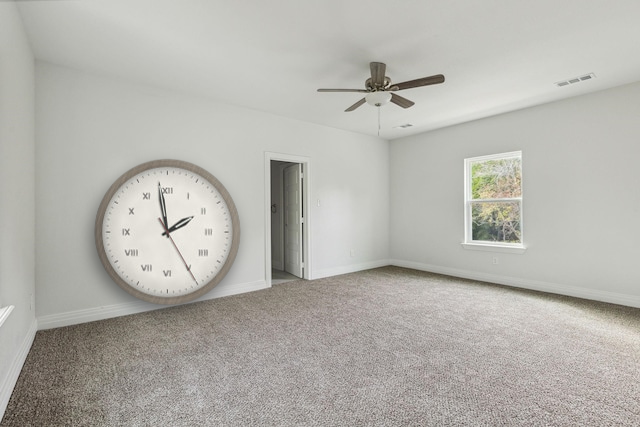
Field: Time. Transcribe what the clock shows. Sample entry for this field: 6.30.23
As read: 1.58.25
